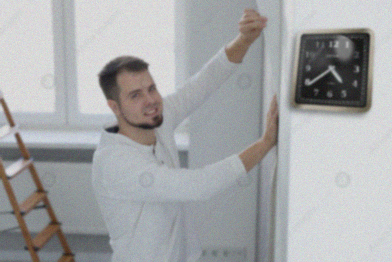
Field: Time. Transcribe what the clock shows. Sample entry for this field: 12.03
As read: 4.39
